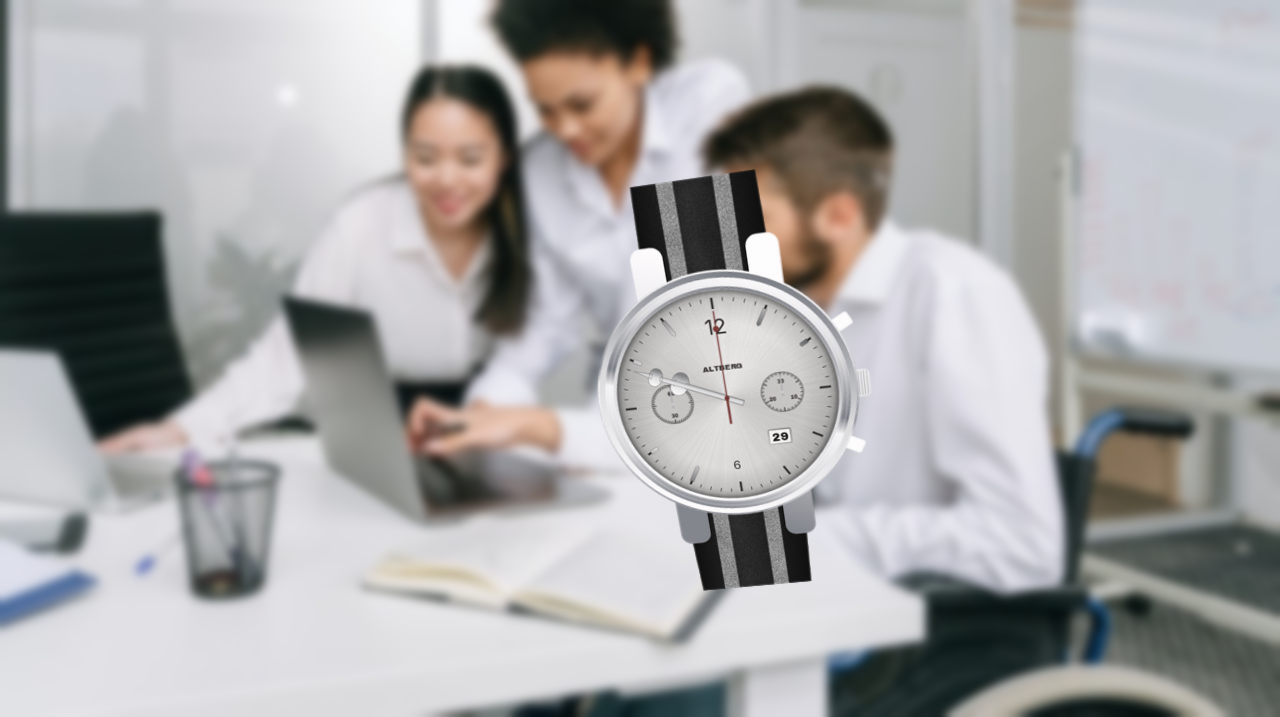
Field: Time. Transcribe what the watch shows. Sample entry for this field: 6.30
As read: 9.49
